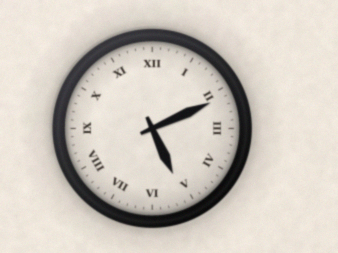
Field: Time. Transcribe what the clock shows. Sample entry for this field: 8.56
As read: 5.11
